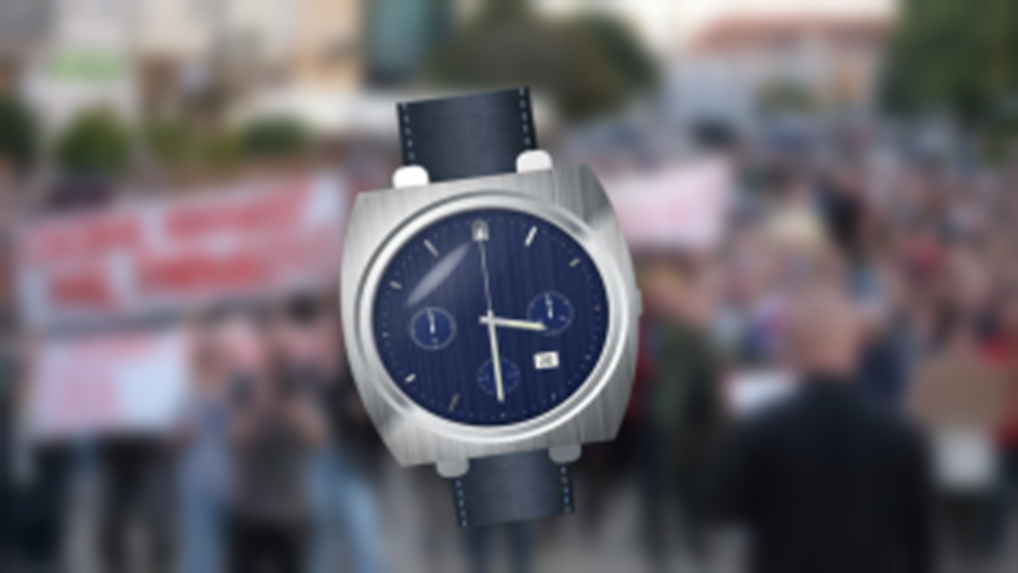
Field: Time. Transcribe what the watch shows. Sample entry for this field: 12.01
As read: 3.30
